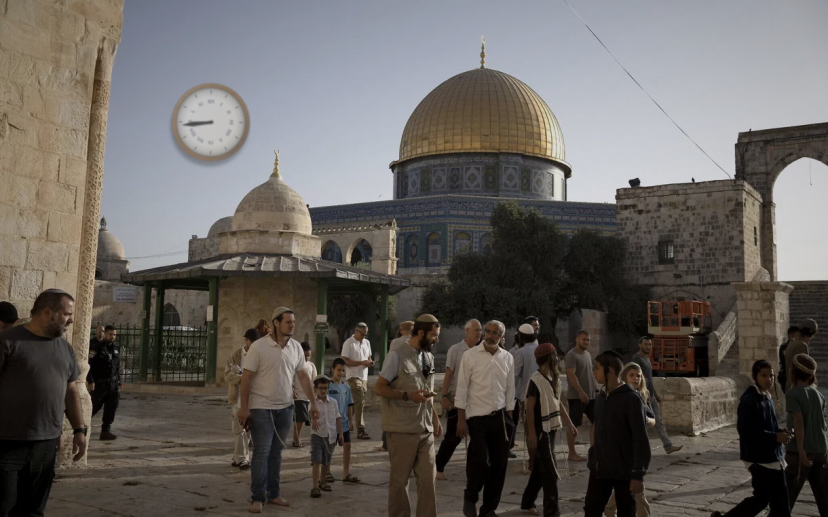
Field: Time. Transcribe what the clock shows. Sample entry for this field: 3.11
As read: 8.44
